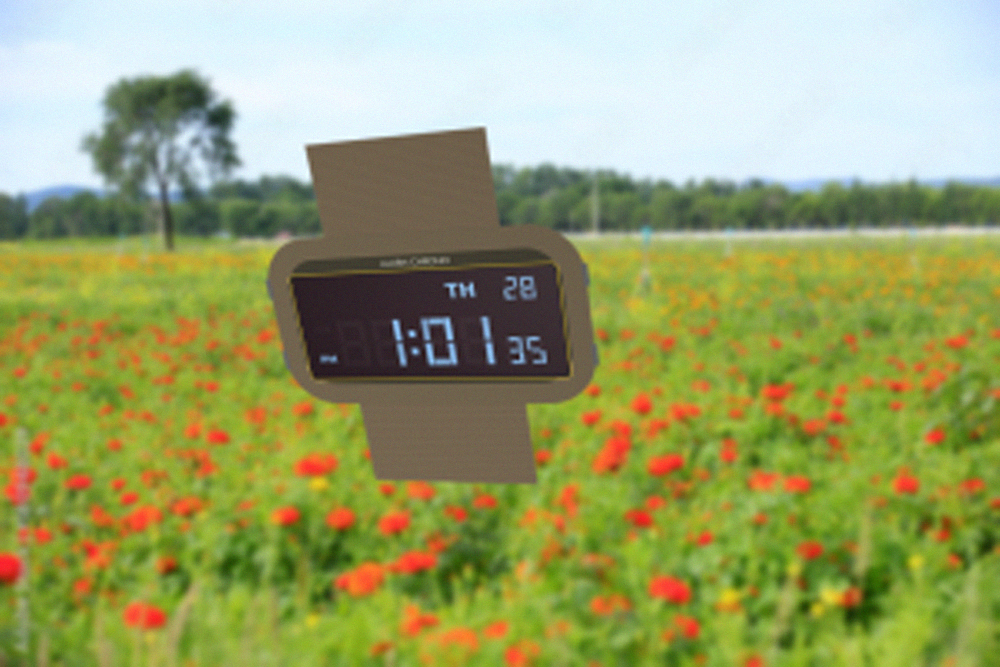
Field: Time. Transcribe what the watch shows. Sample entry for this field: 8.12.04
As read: 1.01.35
